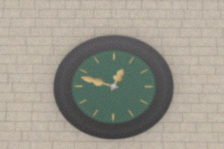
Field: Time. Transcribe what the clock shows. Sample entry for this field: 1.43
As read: 12.48
